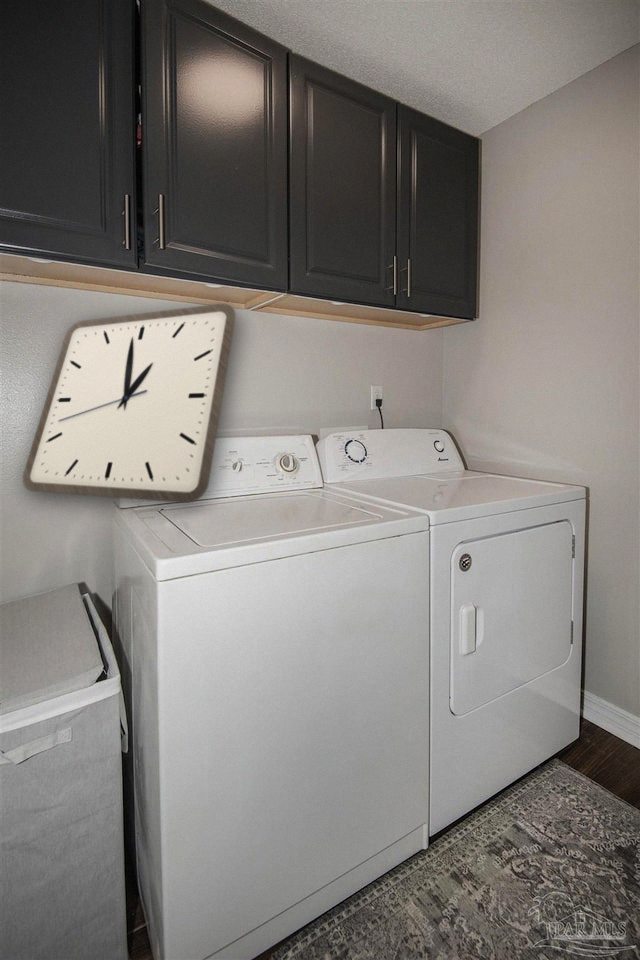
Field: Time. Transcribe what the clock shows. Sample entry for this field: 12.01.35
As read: 12.58.42
